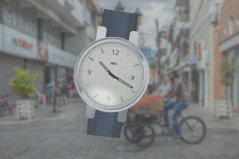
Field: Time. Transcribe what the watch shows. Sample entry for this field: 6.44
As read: 10.19
